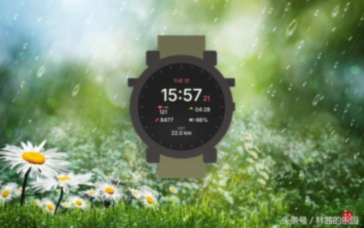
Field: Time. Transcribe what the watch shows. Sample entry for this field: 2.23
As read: 15.57
